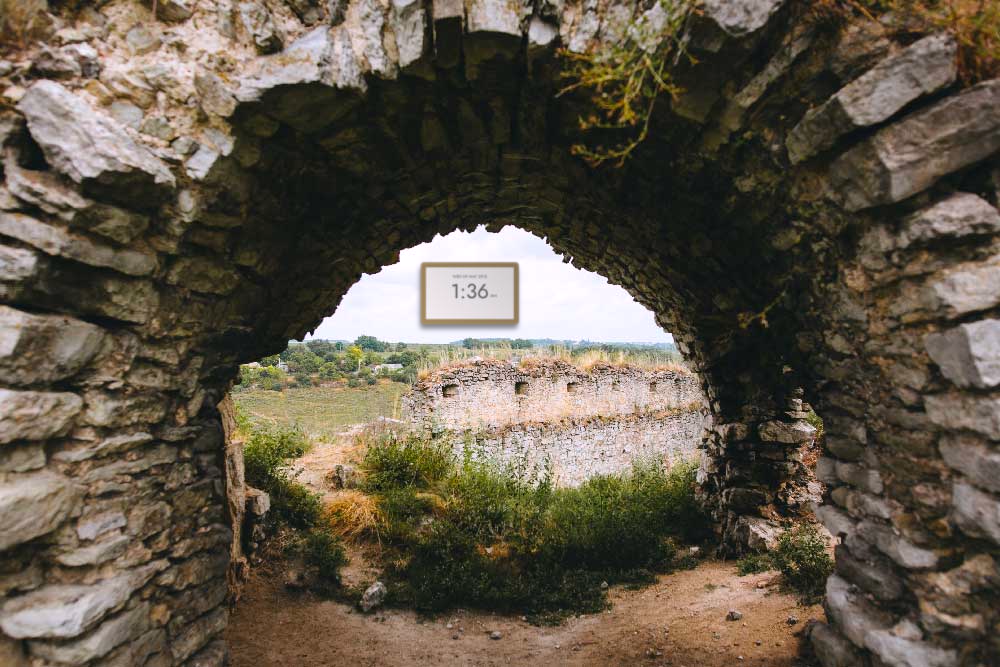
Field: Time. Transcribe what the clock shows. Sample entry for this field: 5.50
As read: 1.36
